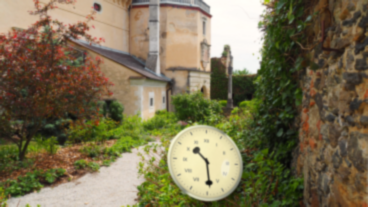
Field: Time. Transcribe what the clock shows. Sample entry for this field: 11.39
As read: 10.29
